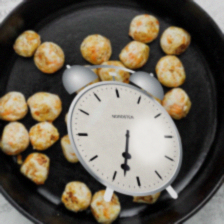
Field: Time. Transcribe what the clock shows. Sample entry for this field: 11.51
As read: 6.33
